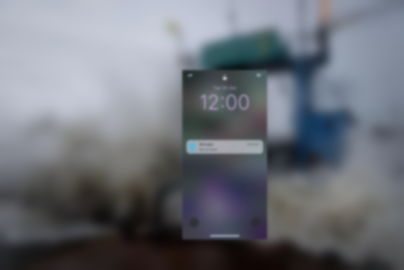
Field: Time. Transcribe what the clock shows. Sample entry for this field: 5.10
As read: 12.00
